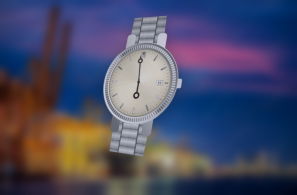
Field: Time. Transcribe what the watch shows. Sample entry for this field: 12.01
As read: 5.59
